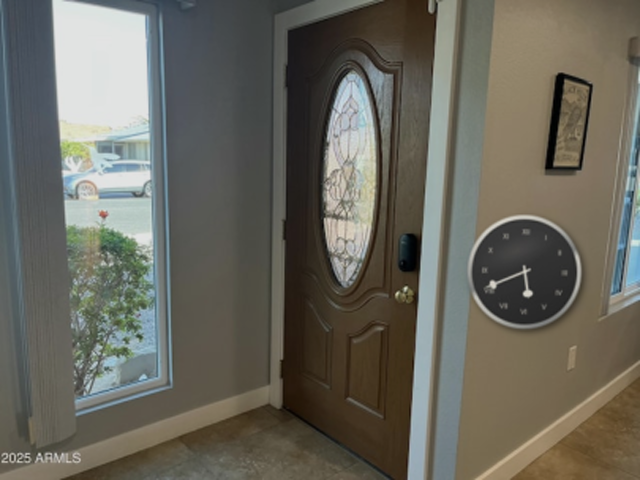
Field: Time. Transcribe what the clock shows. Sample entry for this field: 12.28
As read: 5.41
